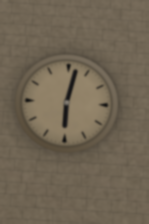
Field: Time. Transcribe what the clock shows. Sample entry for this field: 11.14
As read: 6.02
